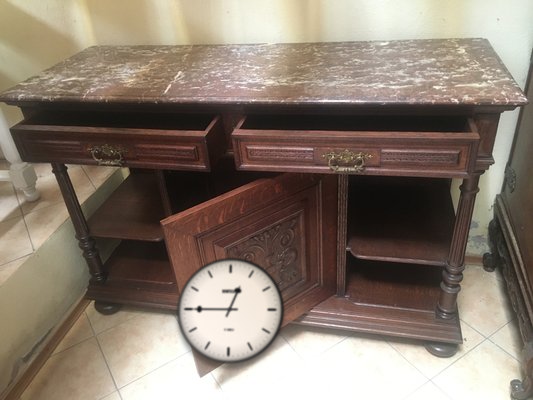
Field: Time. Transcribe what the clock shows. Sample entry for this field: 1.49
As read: 12.45
